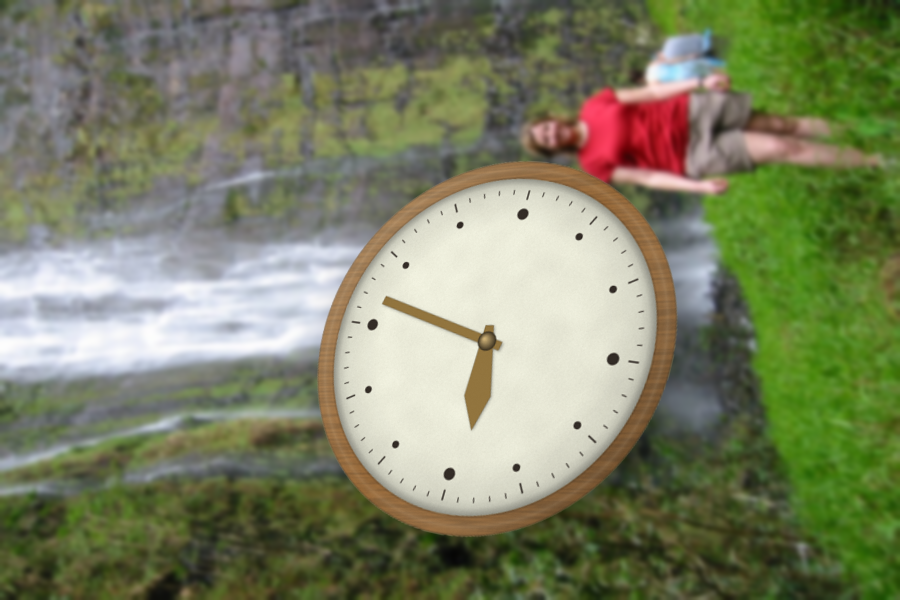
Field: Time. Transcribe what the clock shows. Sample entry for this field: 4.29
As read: 5.47
